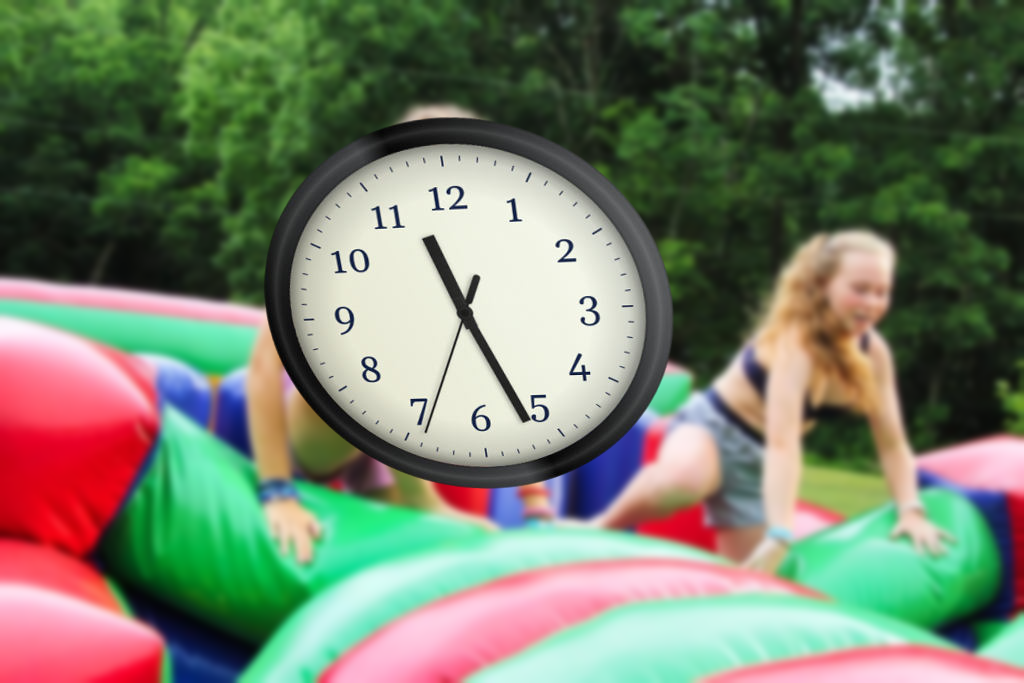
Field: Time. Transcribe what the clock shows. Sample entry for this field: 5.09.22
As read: 11.26.34
